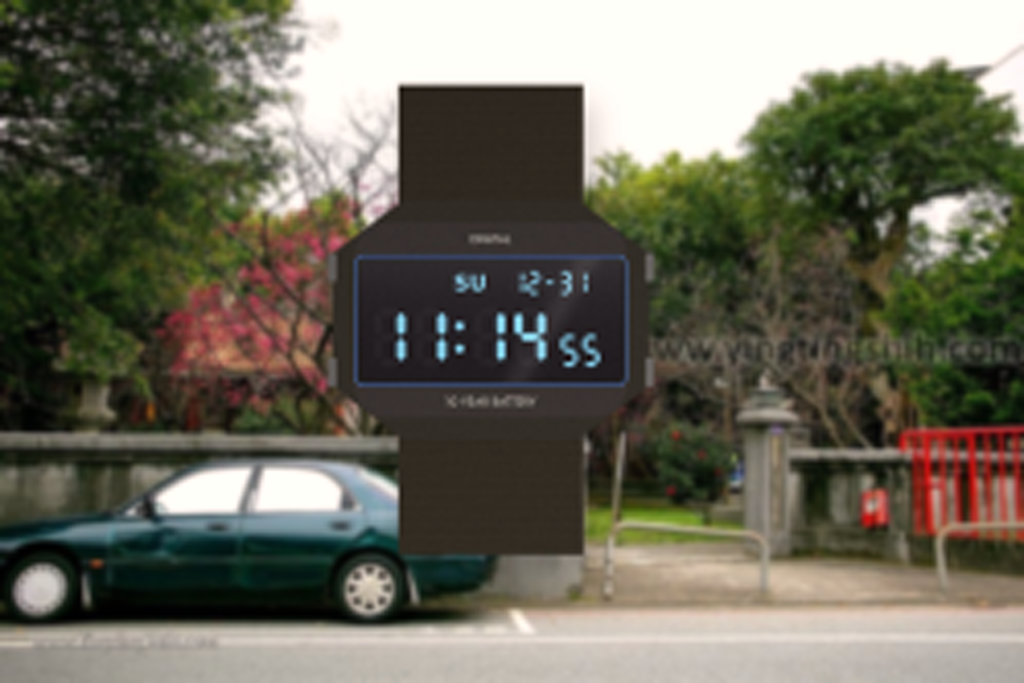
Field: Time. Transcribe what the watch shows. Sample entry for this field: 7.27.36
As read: 11.14.55
